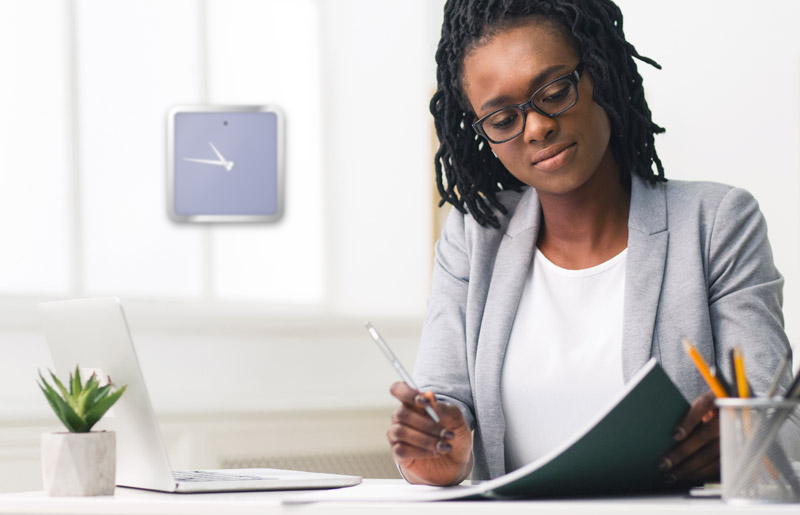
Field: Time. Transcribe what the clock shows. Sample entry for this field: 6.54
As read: 10.46
